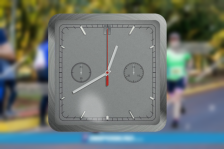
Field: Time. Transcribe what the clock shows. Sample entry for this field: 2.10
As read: 12.40
